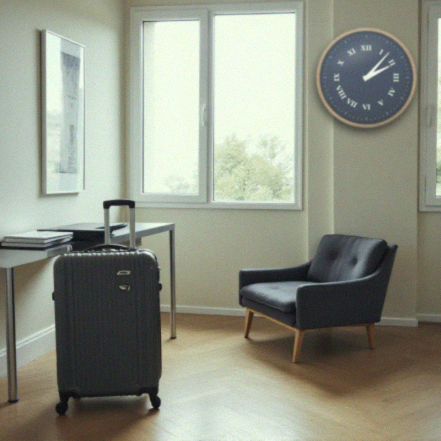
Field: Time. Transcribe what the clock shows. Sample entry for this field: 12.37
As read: 2.07
